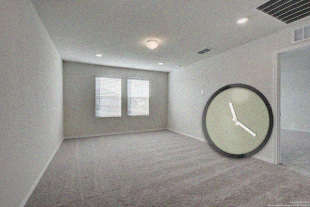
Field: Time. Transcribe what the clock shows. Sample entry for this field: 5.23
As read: 11.21
